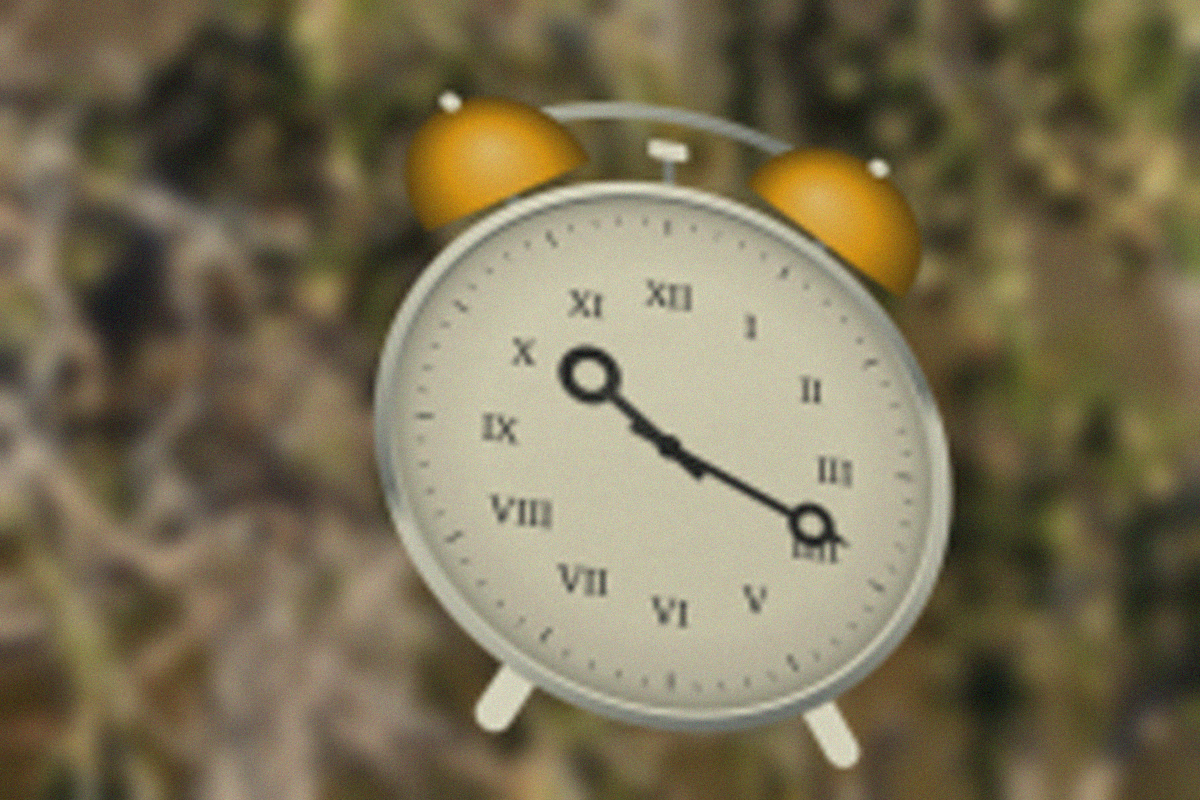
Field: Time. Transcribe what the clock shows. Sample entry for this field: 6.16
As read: 10.19
